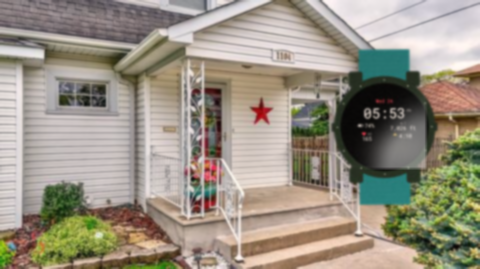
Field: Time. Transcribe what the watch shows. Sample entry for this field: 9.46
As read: 5.53
